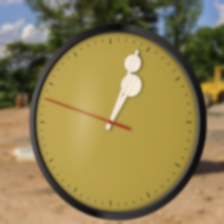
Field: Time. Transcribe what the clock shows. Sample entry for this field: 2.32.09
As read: 1.03.48
